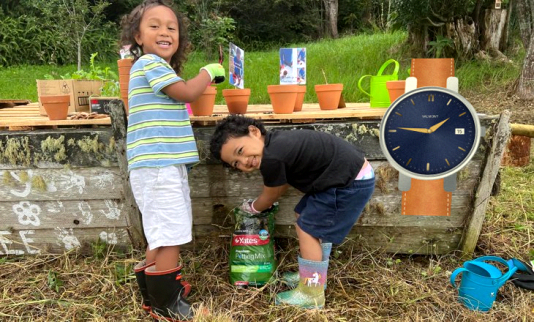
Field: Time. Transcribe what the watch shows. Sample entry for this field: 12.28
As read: 1.46
